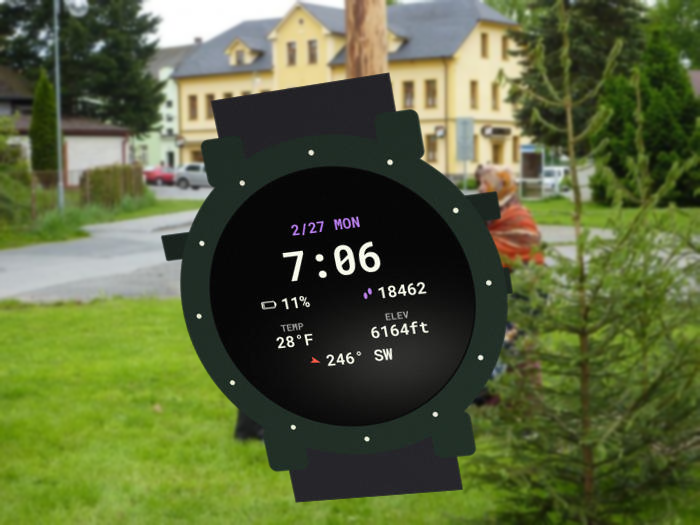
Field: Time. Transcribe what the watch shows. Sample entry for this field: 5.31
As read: 7.06
